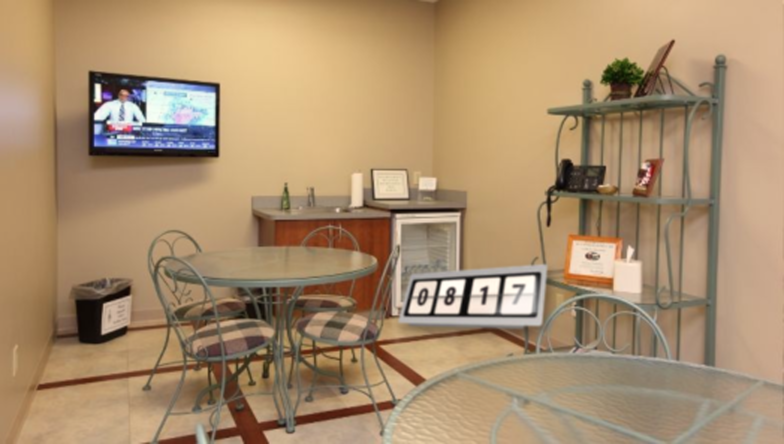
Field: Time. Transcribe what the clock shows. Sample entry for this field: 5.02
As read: 8.17
